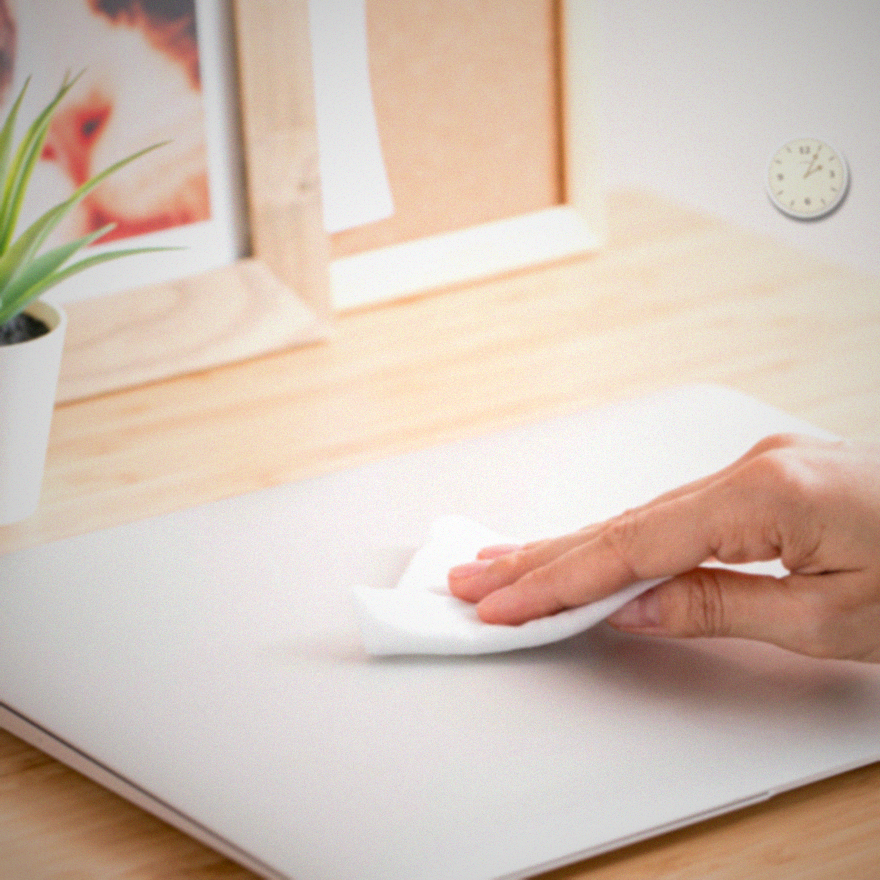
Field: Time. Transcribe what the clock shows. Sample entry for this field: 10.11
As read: 2.05
